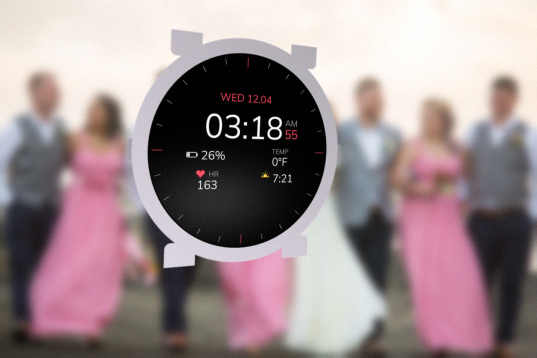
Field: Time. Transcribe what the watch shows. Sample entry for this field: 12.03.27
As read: 3.18.55
